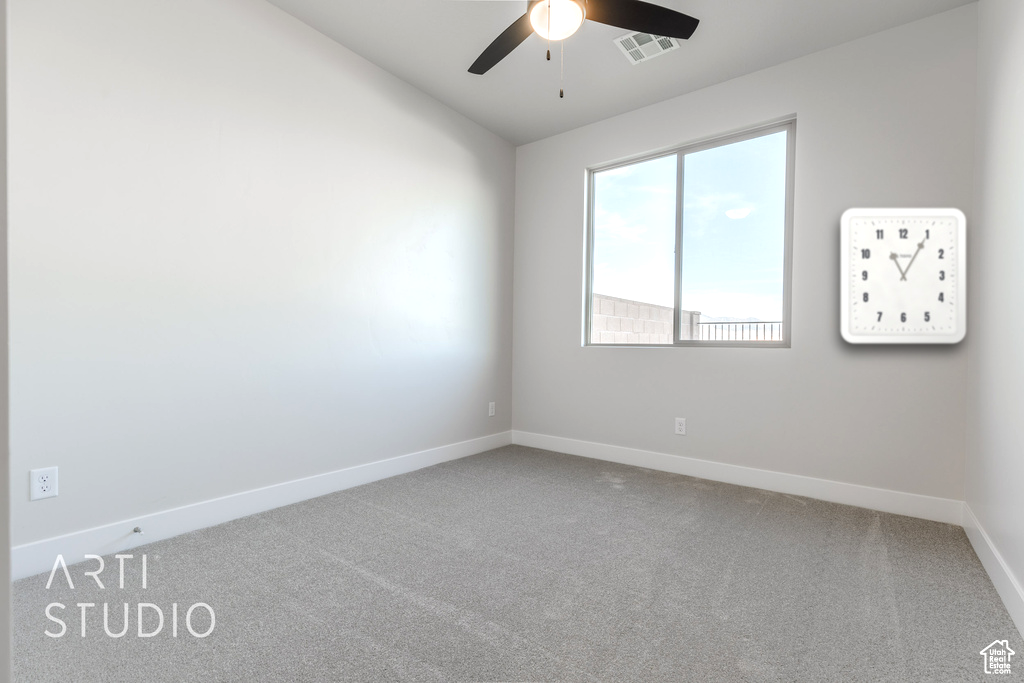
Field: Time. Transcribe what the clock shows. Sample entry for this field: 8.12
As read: 11.05
